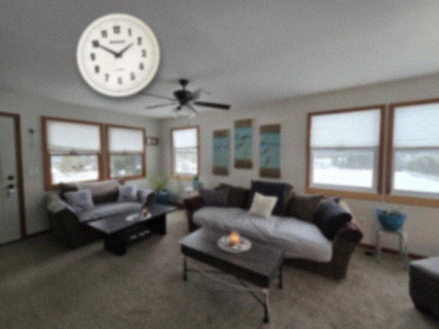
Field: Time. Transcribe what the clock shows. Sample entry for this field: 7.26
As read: 1.50
